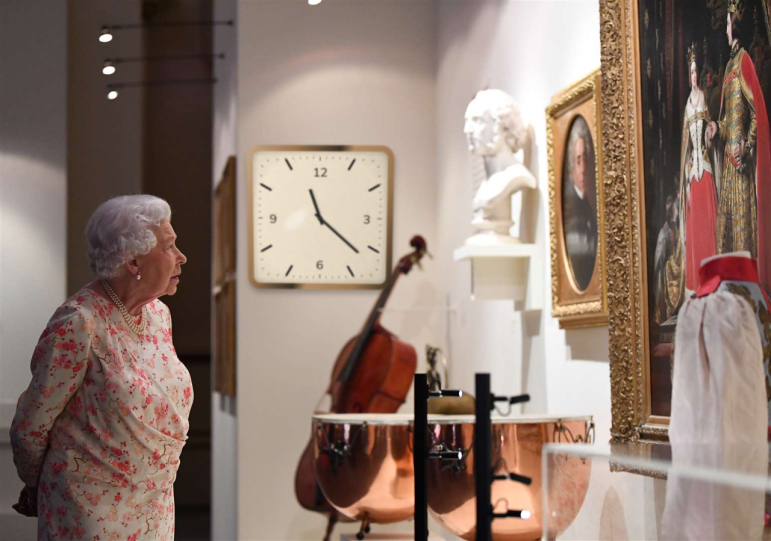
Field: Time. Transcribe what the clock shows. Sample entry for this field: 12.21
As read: 11.22
